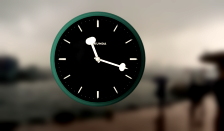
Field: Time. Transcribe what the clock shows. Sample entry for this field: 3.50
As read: 11.18
